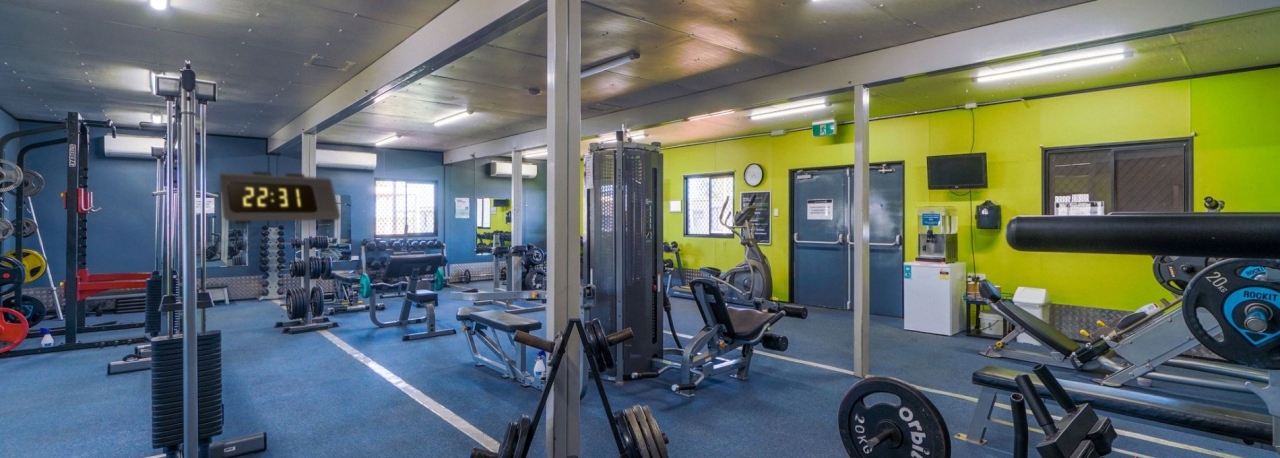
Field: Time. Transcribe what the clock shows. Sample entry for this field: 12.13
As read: 22.31
